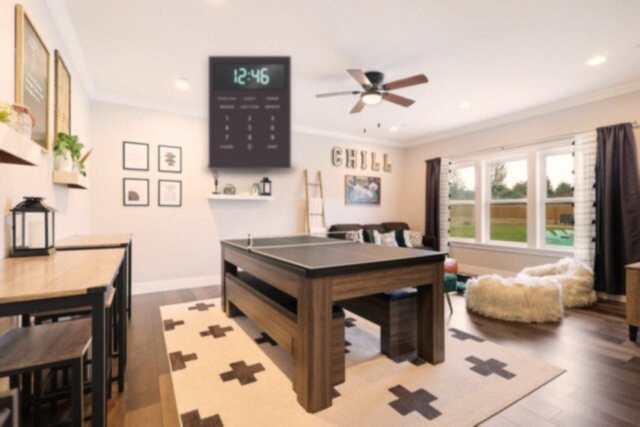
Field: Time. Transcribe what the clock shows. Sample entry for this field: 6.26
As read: 12.46
